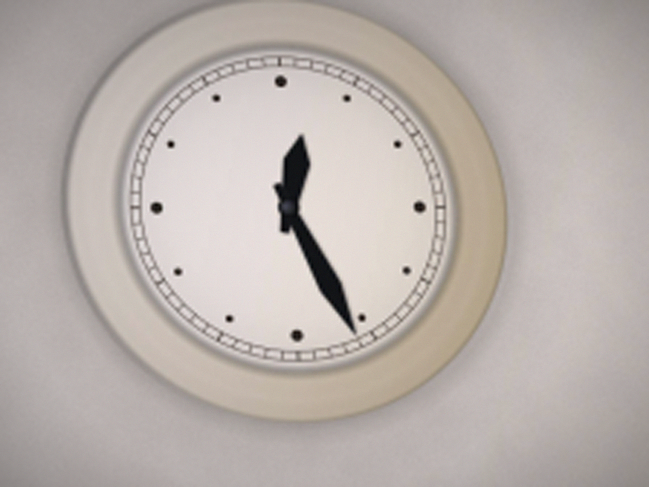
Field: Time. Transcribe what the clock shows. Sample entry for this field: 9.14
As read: 12.26
